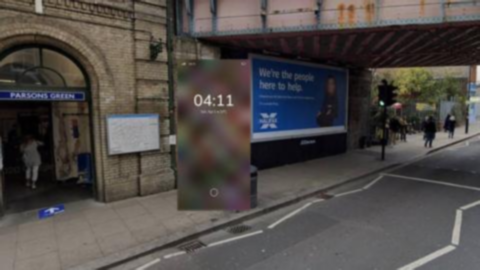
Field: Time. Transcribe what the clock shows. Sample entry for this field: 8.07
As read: 4.11
